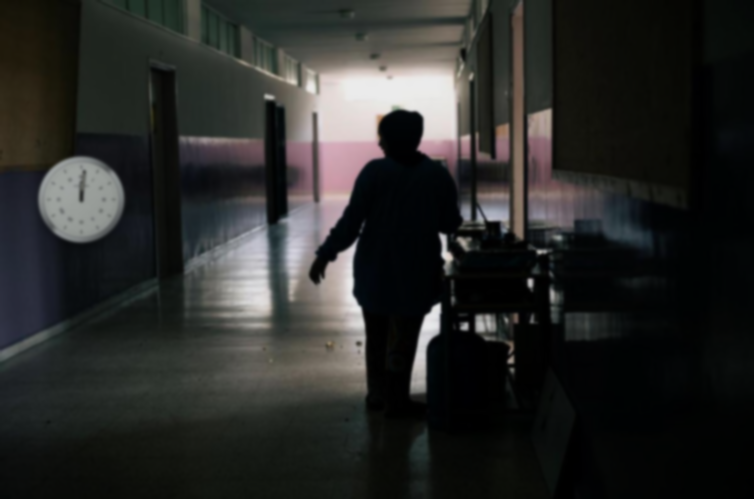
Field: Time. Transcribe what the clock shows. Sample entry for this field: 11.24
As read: 12.01
